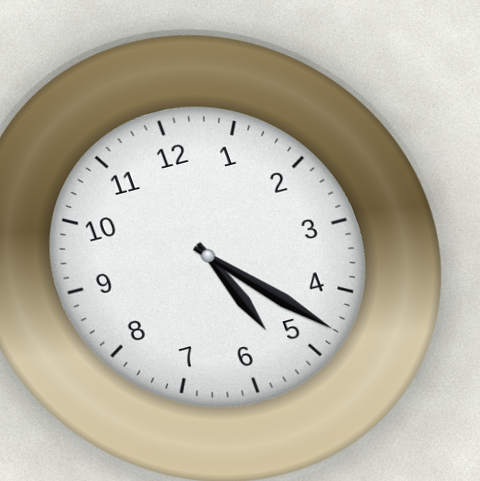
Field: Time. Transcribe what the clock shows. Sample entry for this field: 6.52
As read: 5.23
